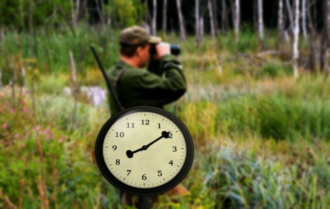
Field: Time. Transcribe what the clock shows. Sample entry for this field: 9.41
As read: 8.09
